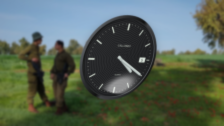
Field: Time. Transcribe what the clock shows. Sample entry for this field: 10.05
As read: 4.20
